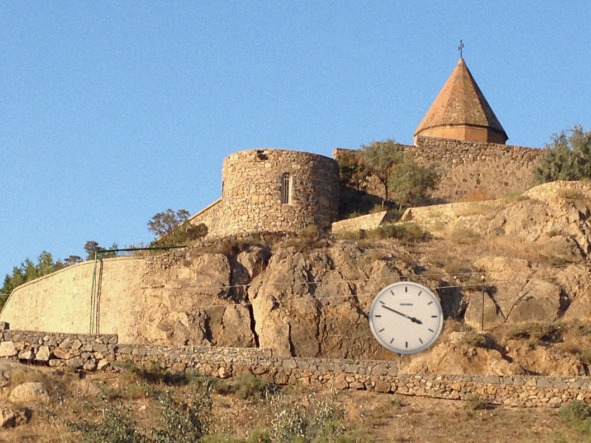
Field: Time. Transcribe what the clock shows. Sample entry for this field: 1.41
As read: 3.49
